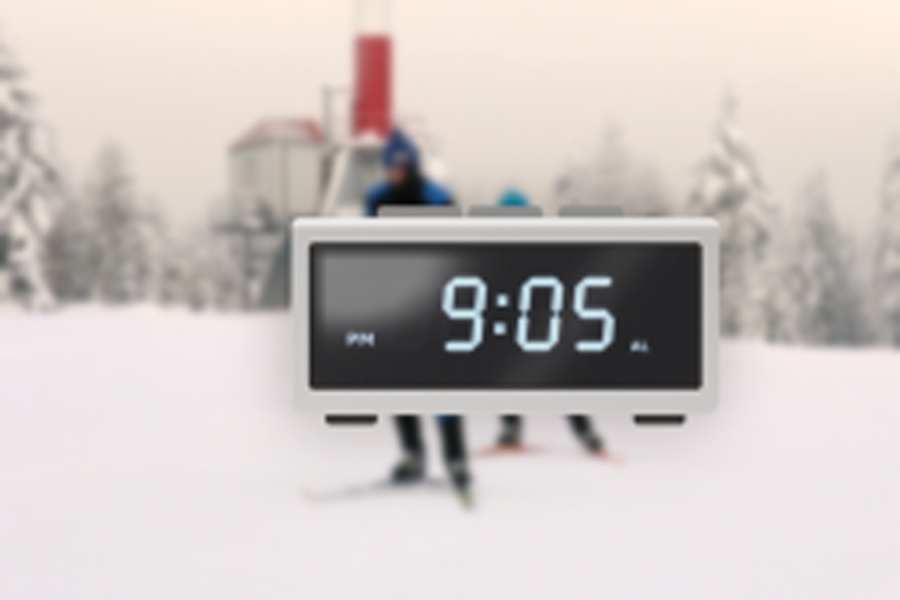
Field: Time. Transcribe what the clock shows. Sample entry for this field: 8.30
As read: 9.05
